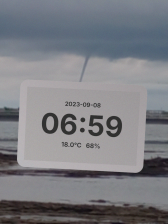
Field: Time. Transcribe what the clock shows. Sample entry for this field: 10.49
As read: 6.59
